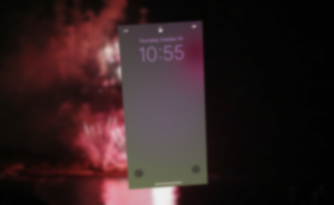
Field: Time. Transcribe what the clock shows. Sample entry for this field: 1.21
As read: 10.55
